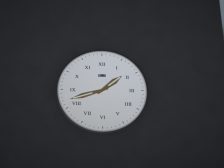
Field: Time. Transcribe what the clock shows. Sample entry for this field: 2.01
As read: 1.42
